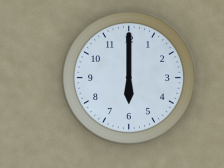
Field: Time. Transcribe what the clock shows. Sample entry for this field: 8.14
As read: 6.00
